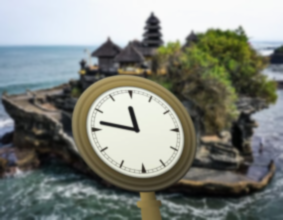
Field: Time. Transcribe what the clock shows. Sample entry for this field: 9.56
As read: 11.47
